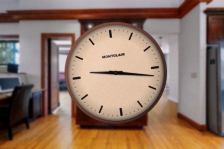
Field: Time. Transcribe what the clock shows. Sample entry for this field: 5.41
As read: 9.17
